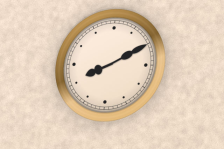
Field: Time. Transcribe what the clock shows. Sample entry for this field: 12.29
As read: 8.10
